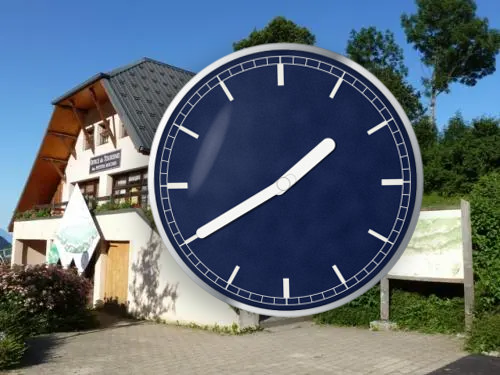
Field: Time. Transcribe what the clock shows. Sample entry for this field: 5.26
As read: 1.40
